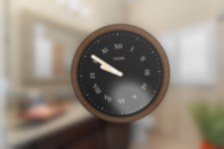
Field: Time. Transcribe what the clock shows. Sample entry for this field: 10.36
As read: 9.51
